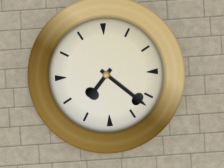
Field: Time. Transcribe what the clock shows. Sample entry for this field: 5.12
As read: 7.22
